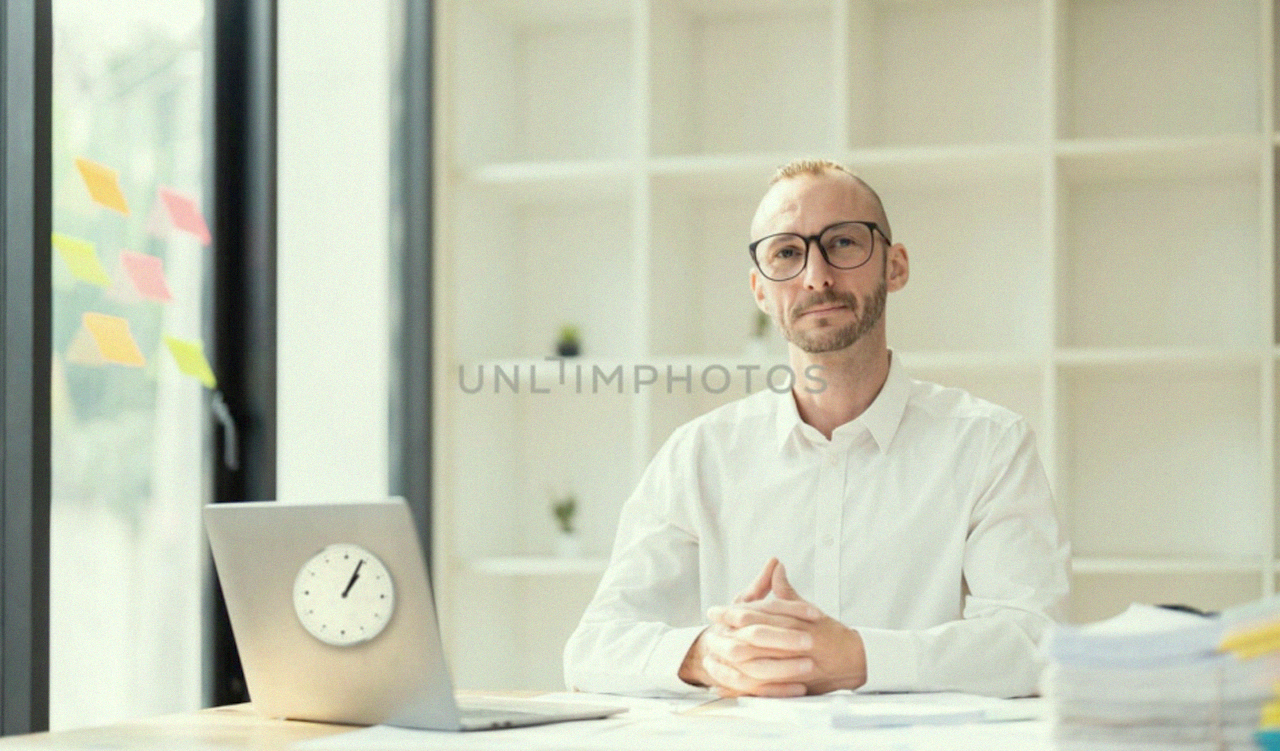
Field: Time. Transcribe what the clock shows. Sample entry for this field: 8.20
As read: 1.04
